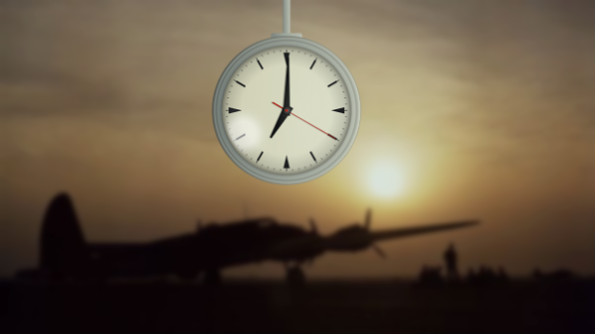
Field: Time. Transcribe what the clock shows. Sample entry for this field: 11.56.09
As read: 7.00.20
